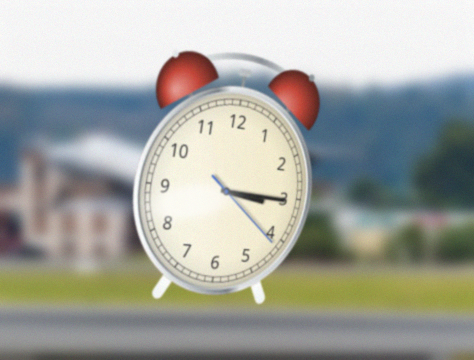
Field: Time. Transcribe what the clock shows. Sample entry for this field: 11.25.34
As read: 3.15.21
